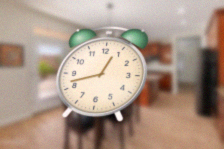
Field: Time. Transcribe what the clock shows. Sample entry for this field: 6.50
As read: 12.42
